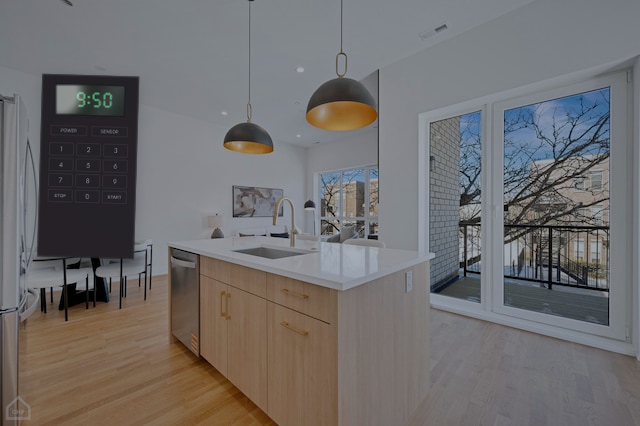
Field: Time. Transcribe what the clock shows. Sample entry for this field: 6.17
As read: 9.50
